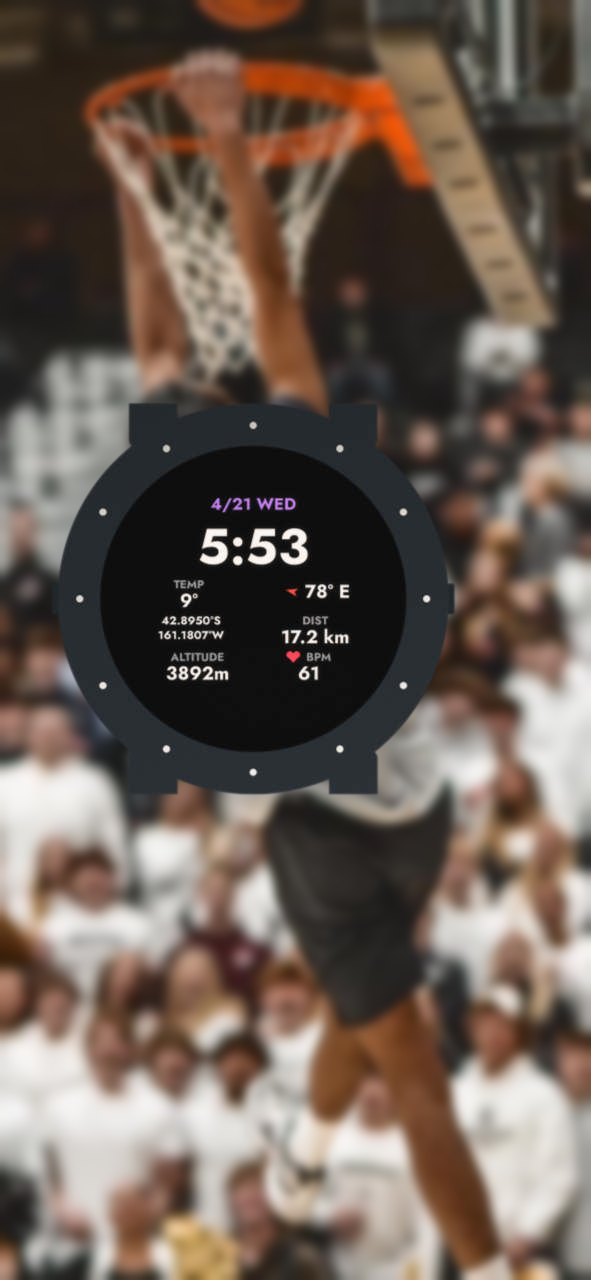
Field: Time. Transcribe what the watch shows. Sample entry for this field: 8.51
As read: 5.53
